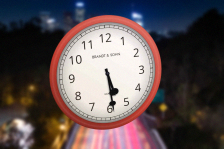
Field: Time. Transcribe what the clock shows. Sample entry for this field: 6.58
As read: 5.29
